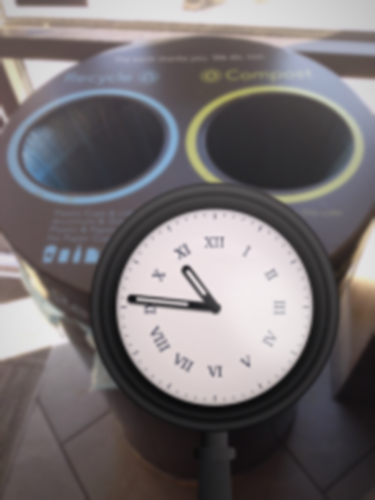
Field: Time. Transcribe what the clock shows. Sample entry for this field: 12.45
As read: 10.46
